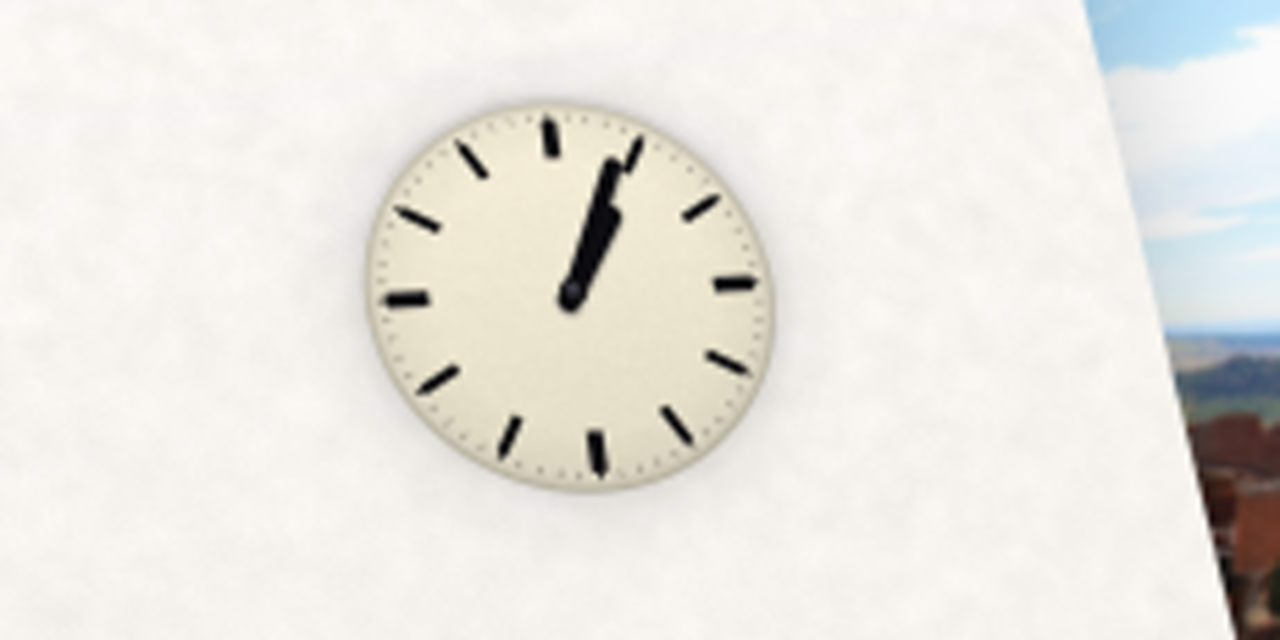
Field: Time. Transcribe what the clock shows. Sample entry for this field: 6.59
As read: 1.04
